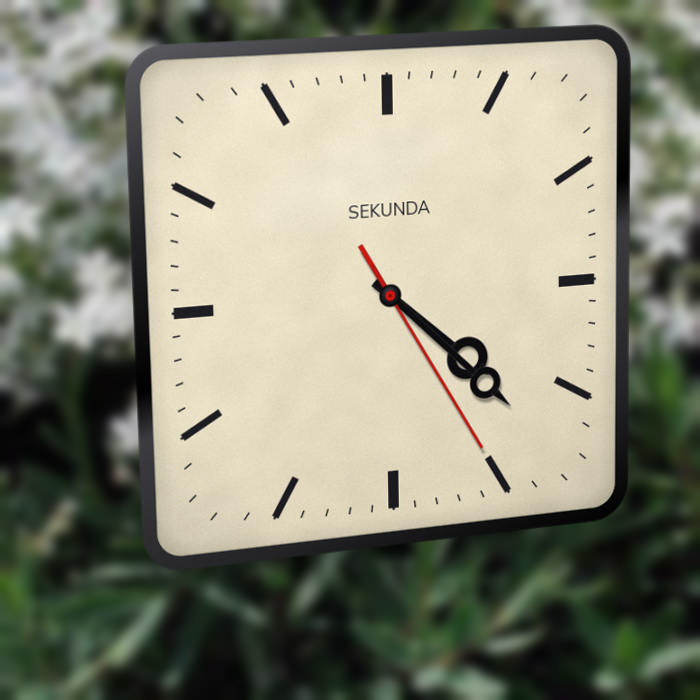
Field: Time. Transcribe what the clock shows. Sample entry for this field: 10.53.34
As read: 4.22.25
